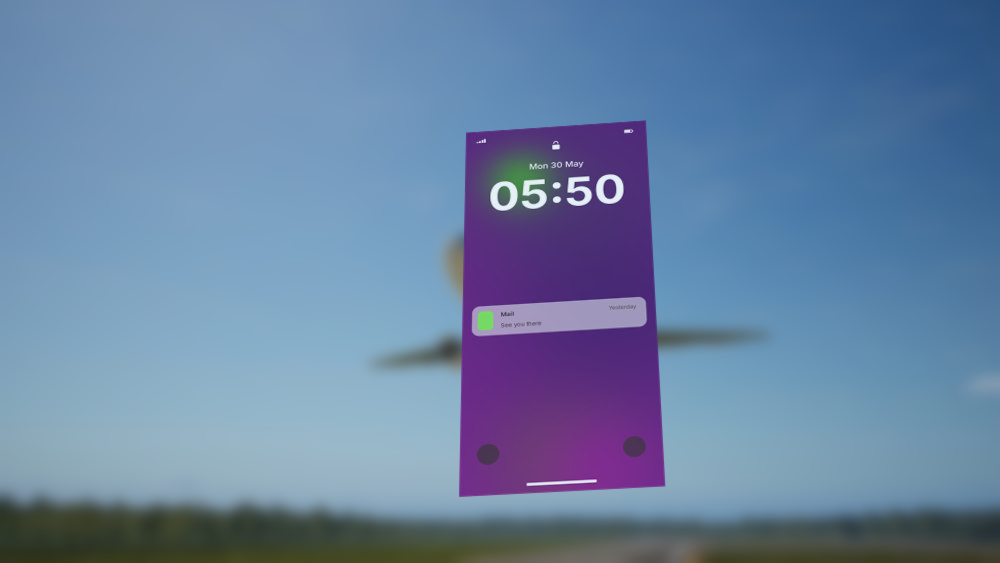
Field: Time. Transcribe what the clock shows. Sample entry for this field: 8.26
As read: 5.50
